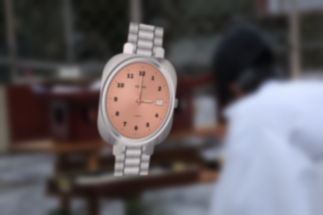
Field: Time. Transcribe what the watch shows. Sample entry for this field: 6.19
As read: 3.00
